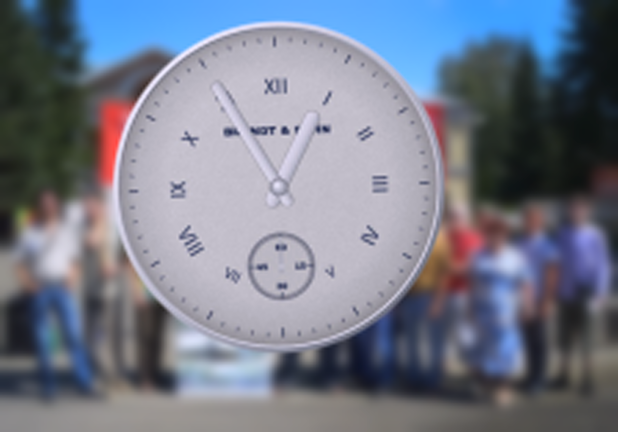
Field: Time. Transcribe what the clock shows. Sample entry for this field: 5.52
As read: 12.55
